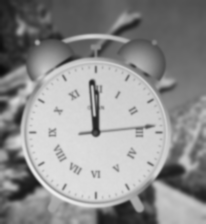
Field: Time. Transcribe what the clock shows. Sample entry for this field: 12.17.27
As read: 11.59.14
